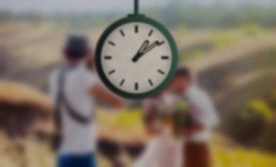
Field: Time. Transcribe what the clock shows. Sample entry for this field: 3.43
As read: 1.09
